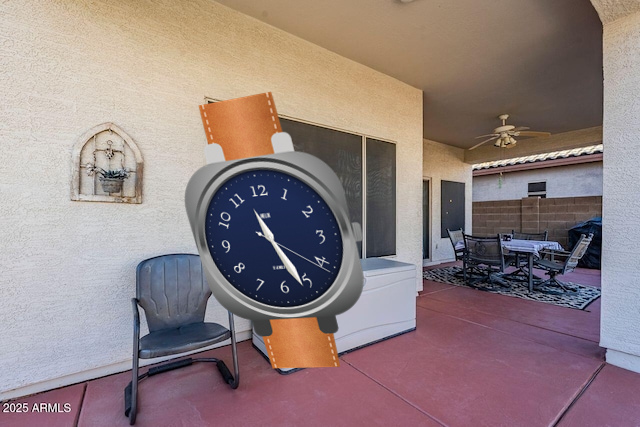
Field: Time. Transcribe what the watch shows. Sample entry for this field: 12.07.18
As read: 11.26.21
